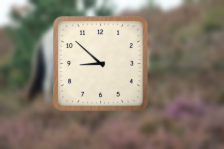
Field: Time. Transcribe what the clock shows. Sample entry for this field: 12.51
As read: 8.52
